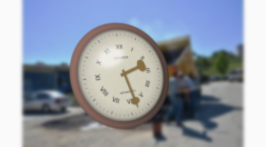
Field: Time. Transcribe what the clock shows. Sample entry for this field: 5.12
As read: 2.28
